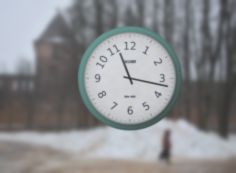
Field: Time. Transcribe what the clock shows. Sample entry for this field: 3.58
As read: 11.17
